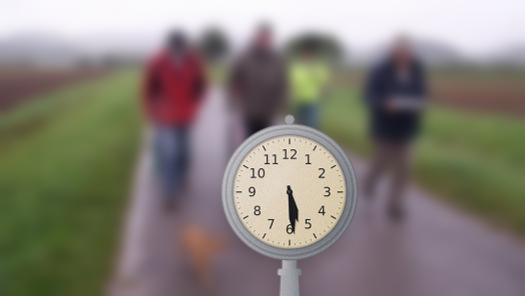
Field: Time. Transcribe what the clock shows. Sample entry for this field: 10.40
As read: 5.29
